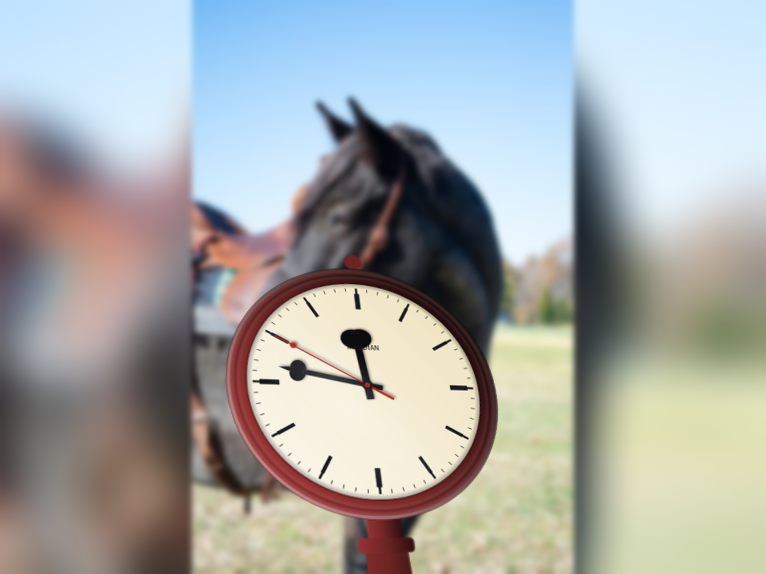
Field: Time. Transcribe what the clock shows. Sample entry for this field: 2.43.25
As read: 11.46.50
